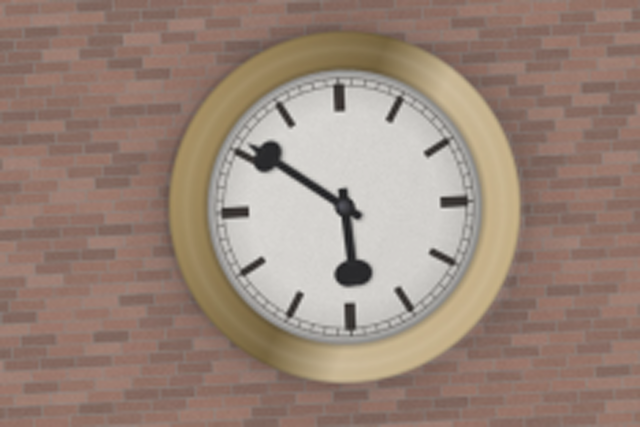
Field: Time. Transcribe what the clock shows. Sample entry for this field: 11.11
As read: 5.51
